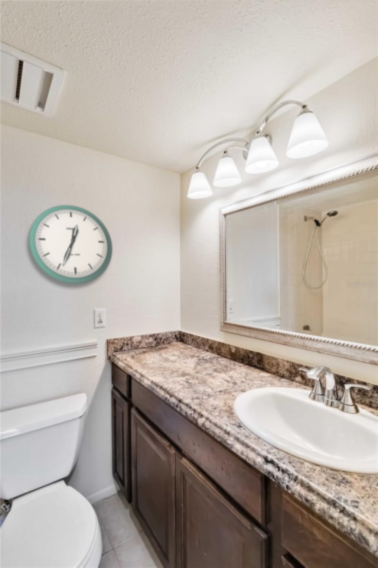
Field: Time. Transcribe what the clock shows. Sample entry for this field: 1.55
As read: 12.34
